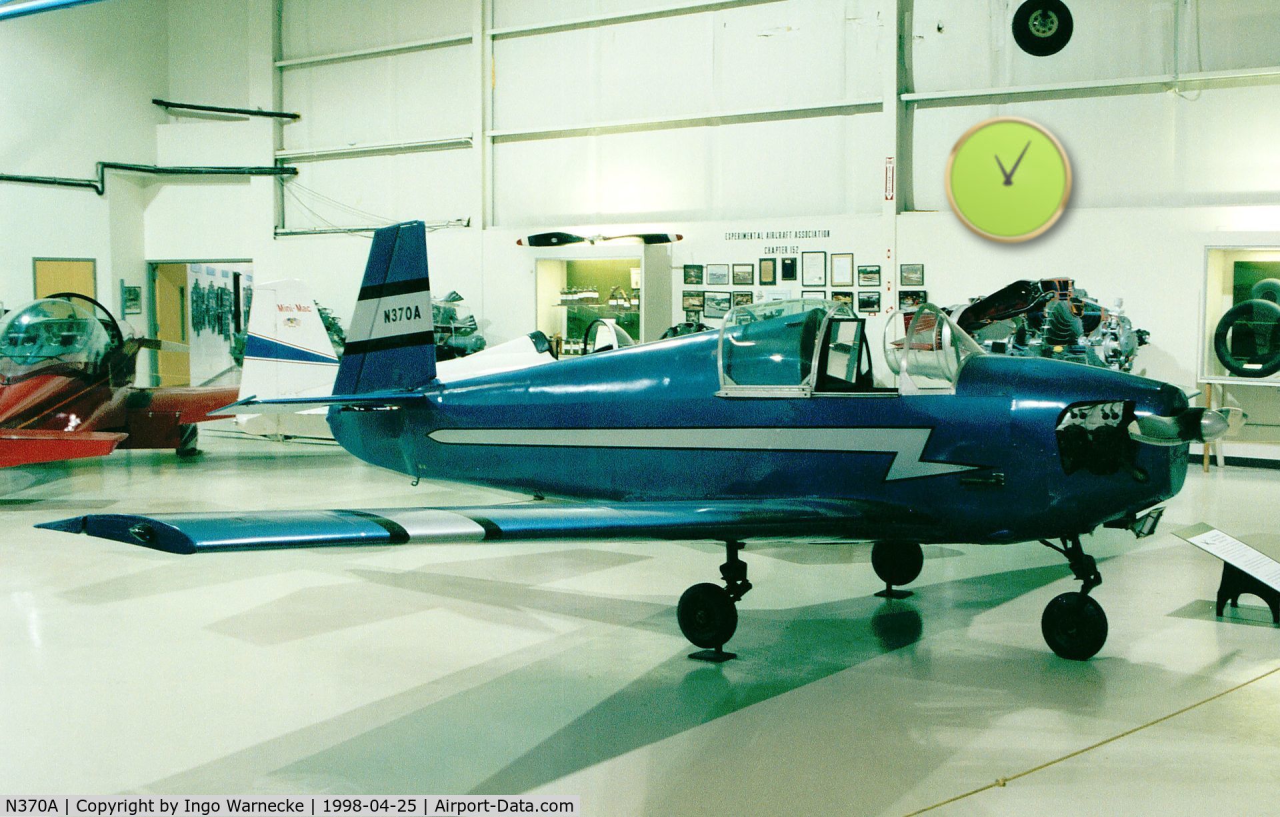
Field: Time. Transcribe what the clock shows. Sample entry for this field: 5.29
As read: 11.05
